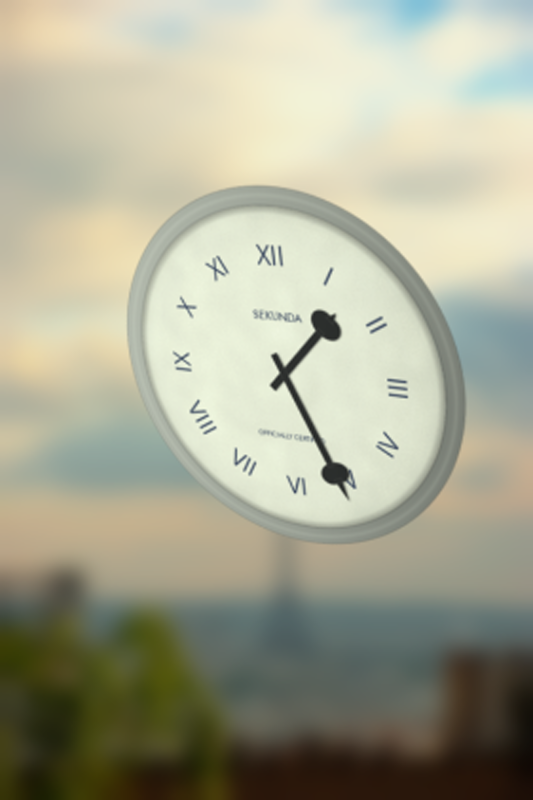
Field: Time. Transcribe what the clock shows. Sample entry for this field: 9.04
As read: 1.26
